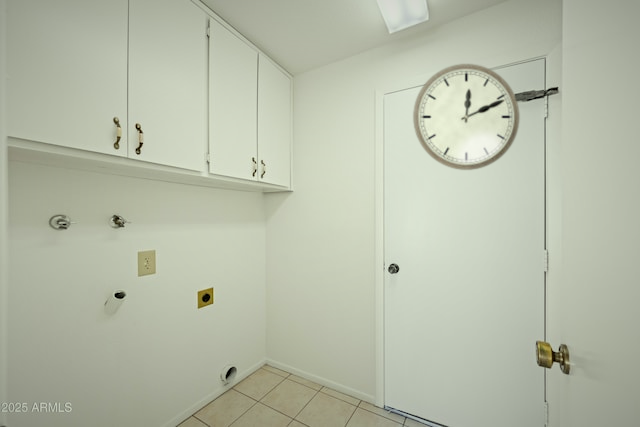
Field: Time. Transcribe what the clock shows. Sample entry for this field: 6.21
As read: 12.11
